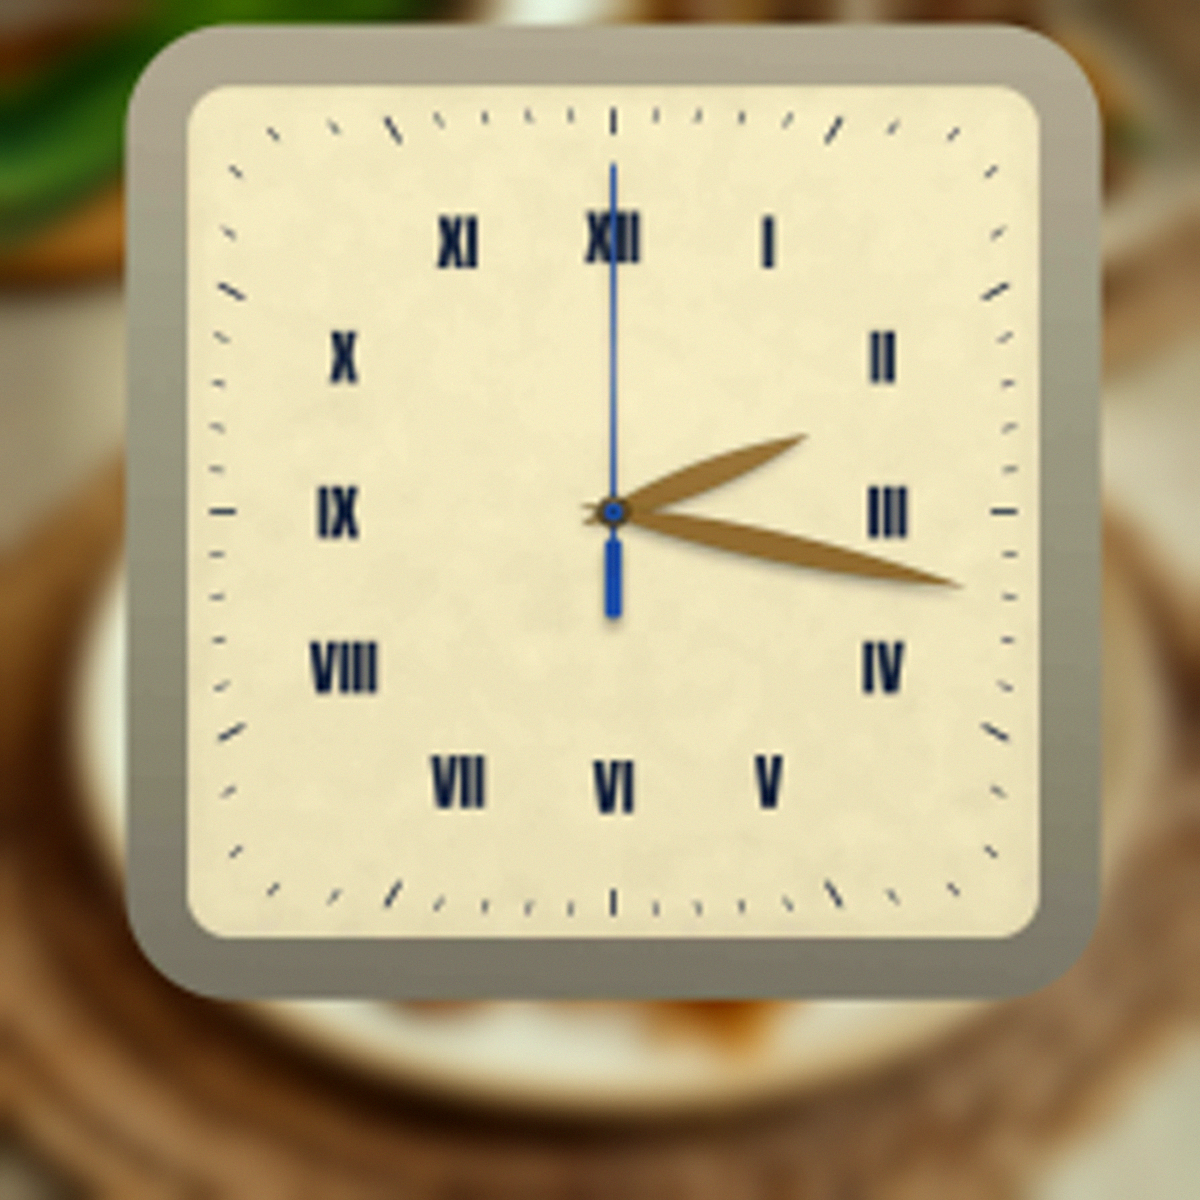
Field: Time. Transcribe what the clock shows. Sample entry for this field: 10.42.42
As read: 2.17.00
